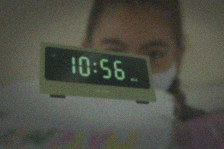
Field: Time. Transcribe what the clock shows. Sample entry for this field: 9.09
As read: 10.56
